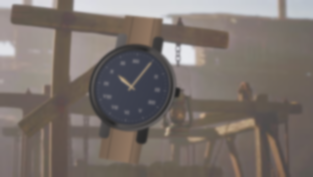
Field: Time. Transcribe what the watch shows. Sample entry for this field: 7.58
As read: 10.05
